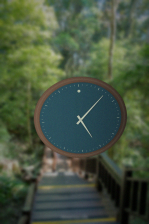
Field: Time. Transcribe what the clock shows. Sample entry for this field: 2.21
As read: 5.07
